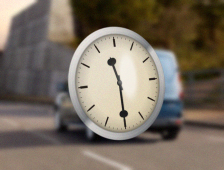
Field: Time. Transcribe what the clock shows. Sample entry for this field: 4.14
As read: 11.30
